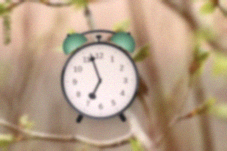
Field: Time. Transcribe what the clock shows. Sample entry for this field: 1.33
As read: 6.57
